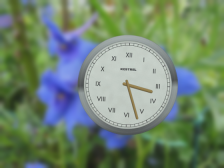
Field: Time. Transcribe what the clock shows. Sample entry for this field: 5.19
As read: 3.27
